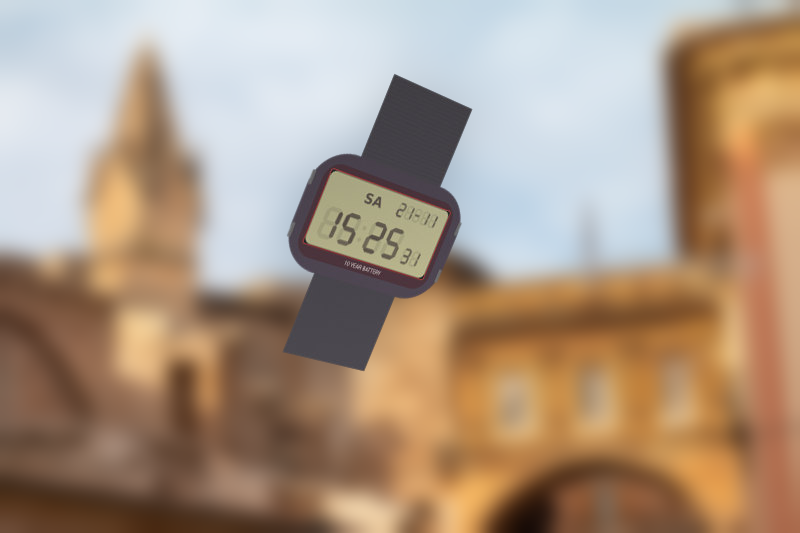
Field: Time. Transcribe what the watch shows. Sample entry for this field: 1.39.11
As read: 15.25.31
